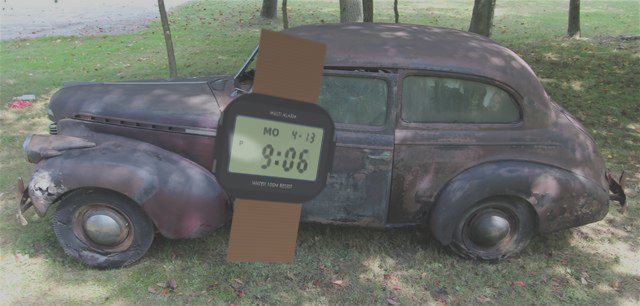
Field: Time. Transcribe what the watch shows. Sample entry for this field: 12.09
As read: 9.06
